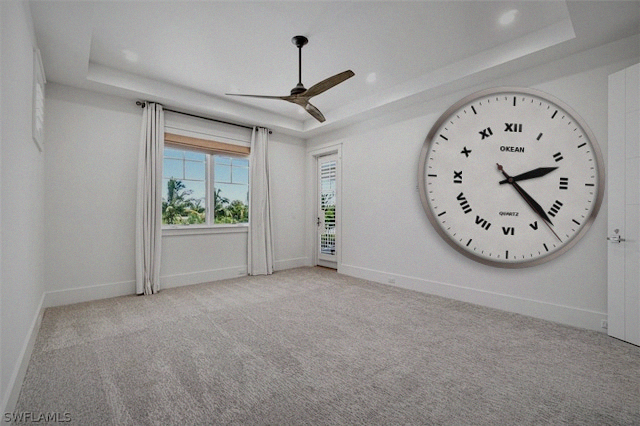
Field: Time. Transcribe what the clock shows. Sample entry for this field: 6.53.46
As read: 2.22.23
